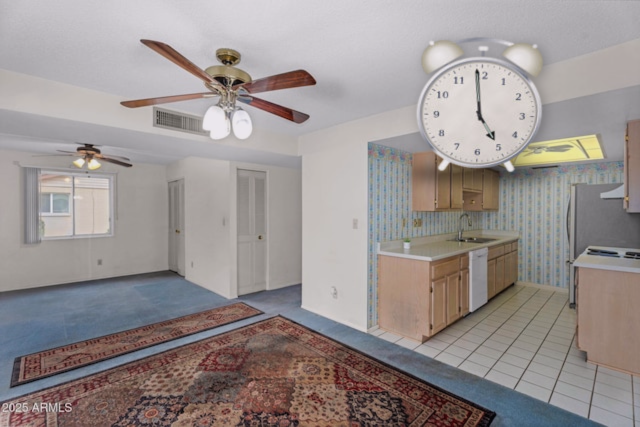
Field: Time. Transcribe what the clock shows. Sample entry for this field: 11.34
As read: 4.59
